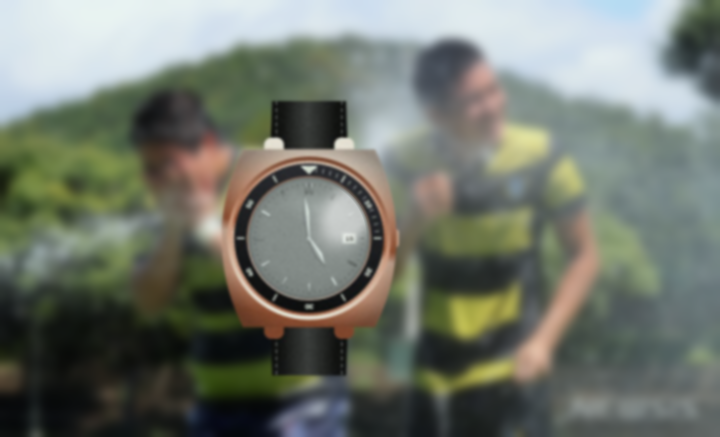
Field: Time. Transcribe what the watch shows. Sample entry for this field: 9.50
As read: 4.59
